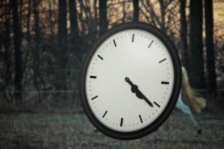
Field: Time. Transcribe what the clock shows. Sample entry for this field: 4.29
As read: 4.21
